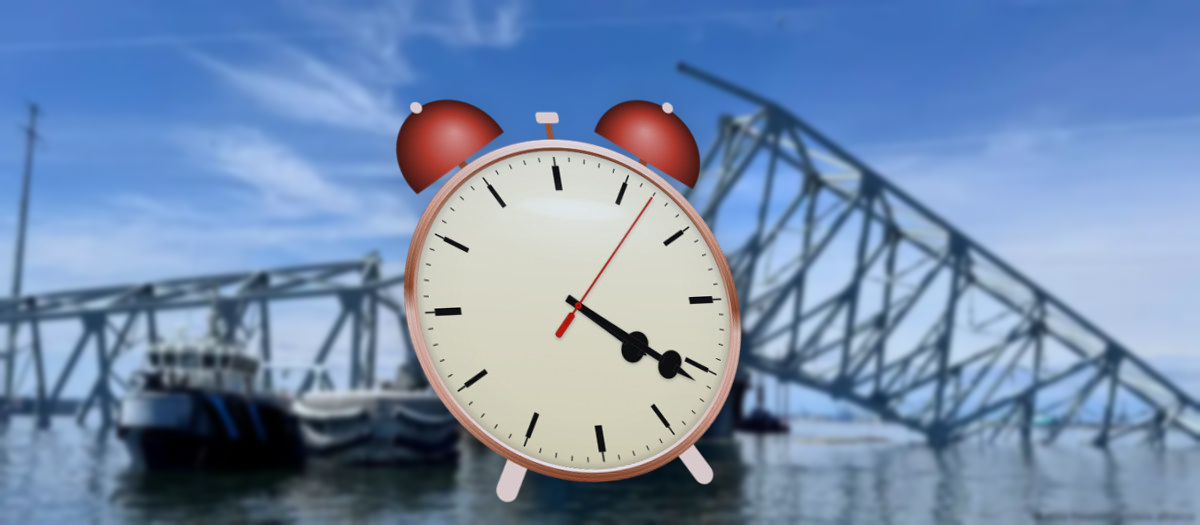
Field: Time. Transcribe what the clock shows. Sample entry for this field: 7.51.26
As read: 4.21.07
